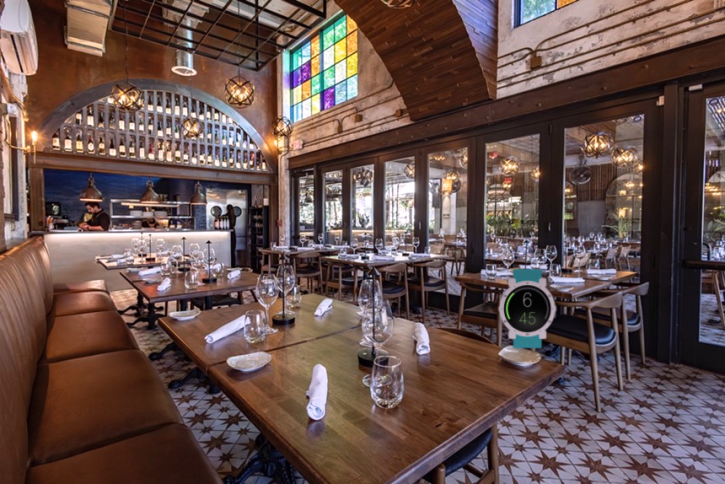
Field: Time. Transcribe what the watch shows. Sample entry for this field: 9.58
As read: 6.45
